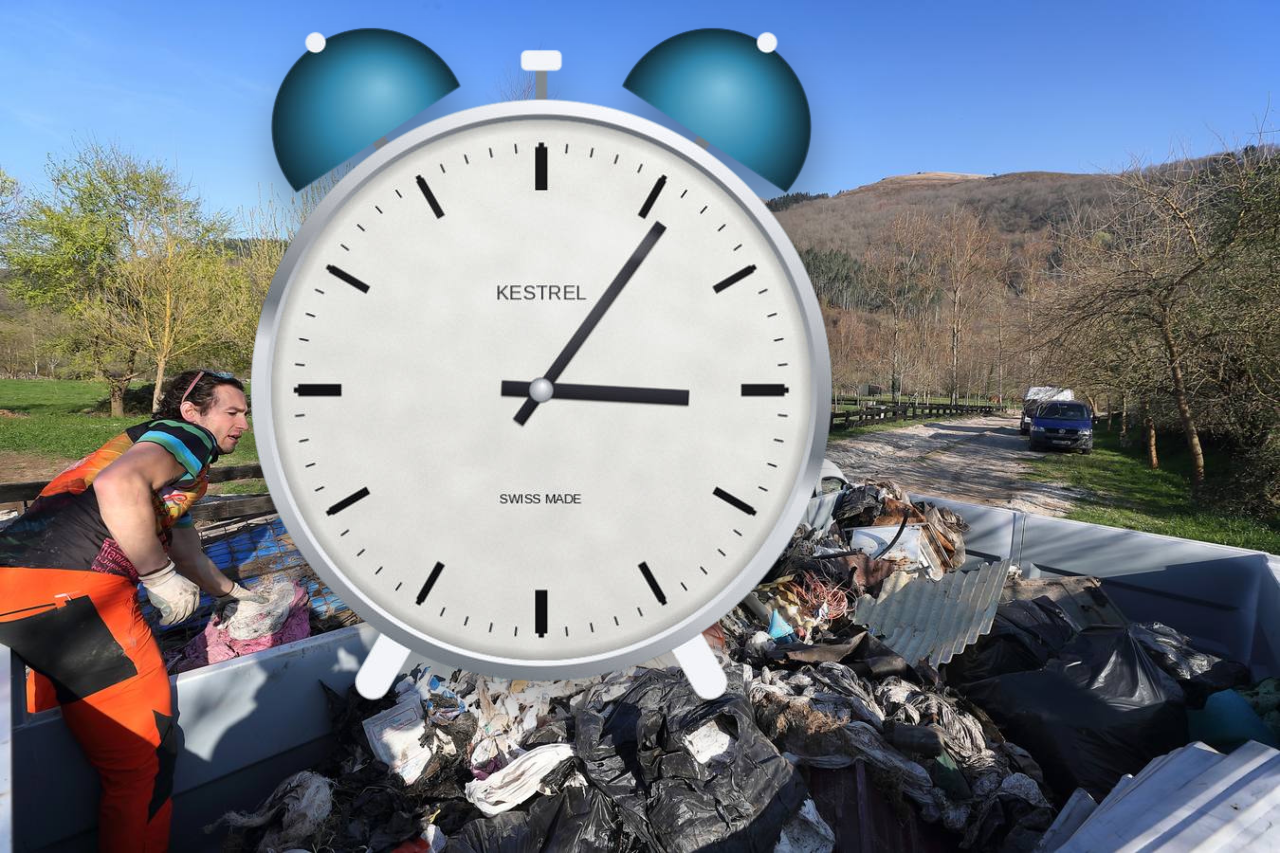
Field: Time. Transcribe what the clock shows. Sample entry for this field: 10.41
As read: 3.06
